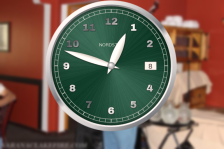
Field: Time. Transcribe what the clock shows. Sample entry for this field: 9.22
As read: 12.48
